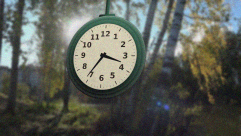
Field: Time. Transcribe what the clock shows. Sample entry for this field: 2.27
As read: 3.36
